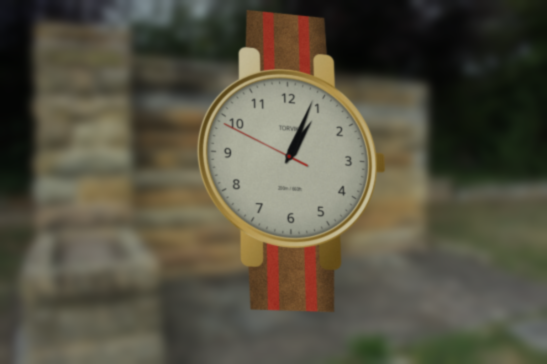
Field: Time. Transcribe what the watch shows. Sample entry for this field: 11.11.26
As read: 1.03.49
